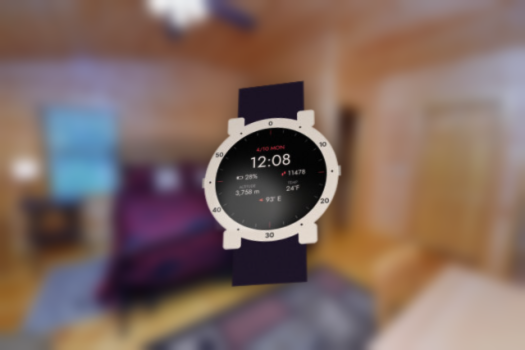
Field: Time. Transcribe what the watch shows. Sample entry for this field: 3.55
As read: 12.08
